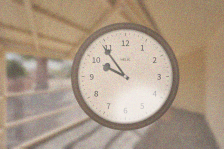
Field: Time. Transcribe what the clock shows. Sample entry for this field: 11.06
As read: 9.54
